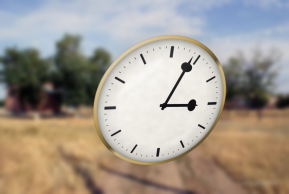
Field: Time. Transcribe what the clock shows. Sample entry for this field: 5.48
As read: 3.04
